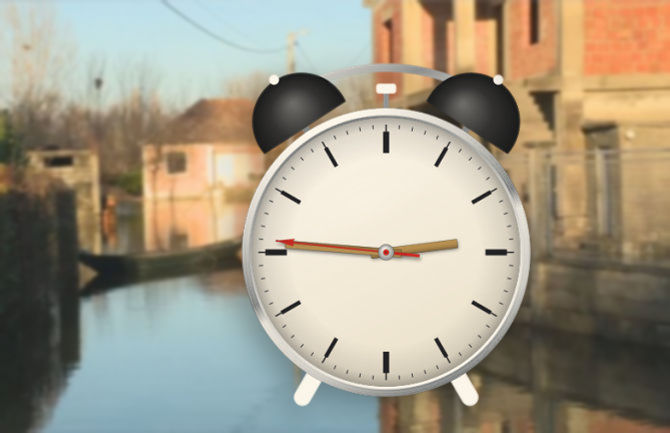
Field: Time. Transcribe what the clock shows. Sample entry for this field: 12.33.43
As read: 2.45.46
